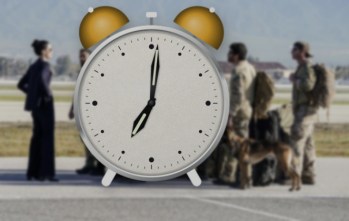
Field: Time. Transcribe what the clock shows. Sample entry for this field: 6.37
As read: 7.01
